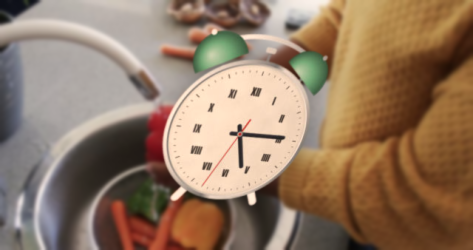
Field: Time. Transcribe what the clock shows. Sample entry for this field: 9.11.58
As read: 5.14.33
